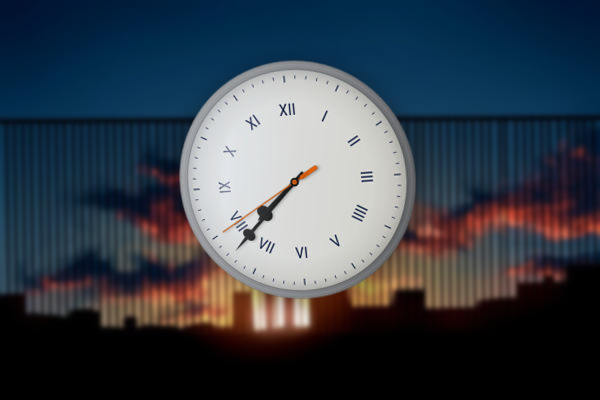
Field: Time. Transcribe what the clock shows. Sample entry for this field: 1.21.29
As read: 7.37.40
